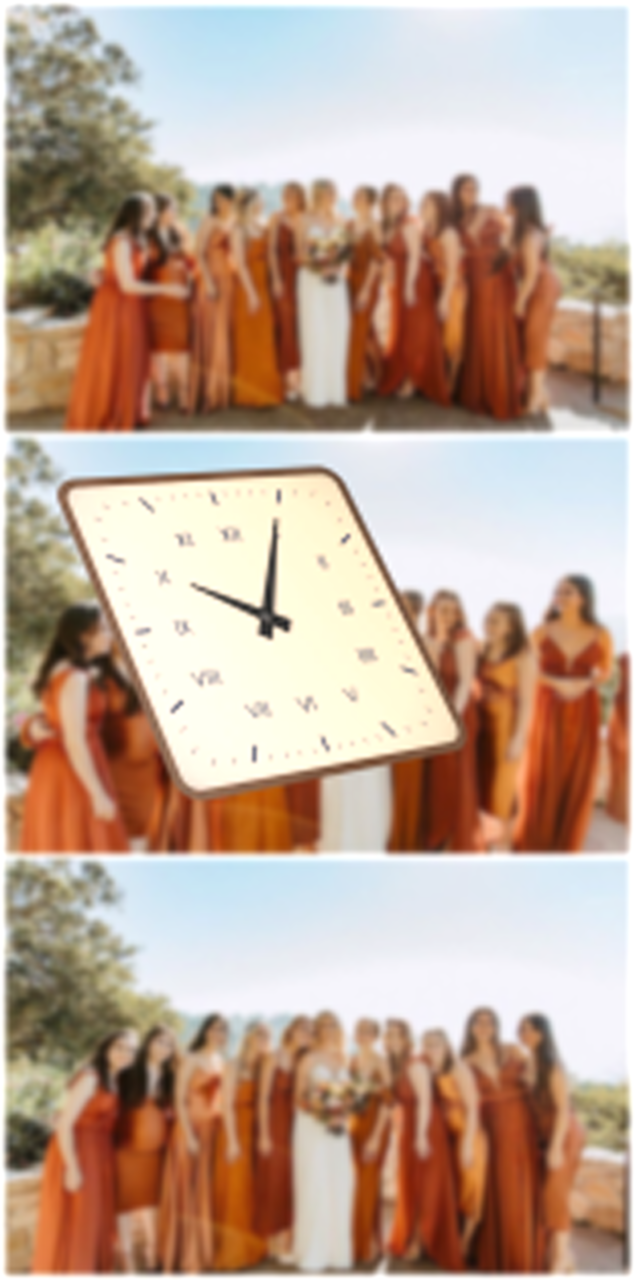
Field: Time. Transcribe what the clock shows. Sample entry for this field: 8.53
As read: 10.05
